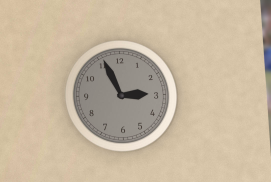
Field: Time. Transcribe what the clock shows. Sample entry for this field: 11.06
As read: 2.56
